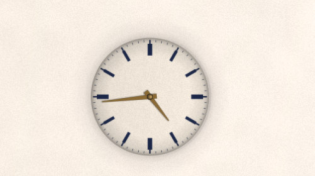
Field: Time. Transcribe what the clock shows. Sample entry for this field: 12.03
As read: 4.44
